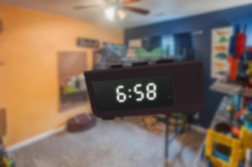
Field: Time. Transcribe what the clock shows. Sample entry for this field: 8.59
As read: 6.58
